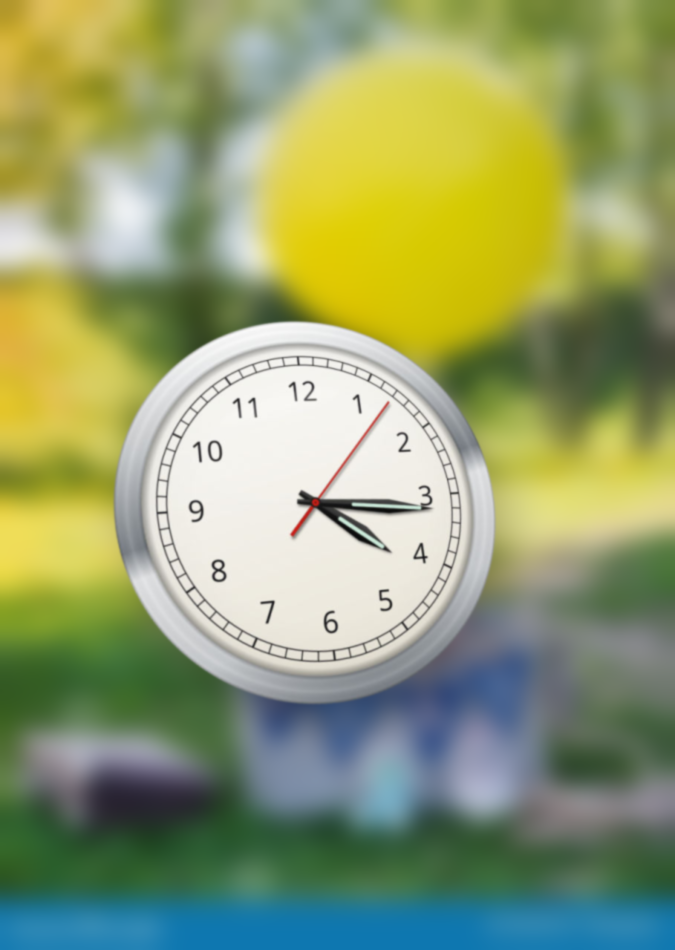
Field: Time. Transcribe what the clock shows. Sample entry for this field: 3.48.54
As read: 4.16.07
